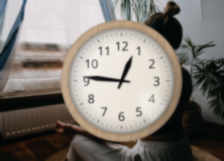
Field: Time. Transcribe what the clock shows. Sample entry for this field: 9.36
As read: 12.46
